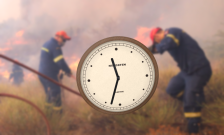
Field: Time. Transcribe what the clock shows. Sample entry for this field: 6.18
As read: 11.33
